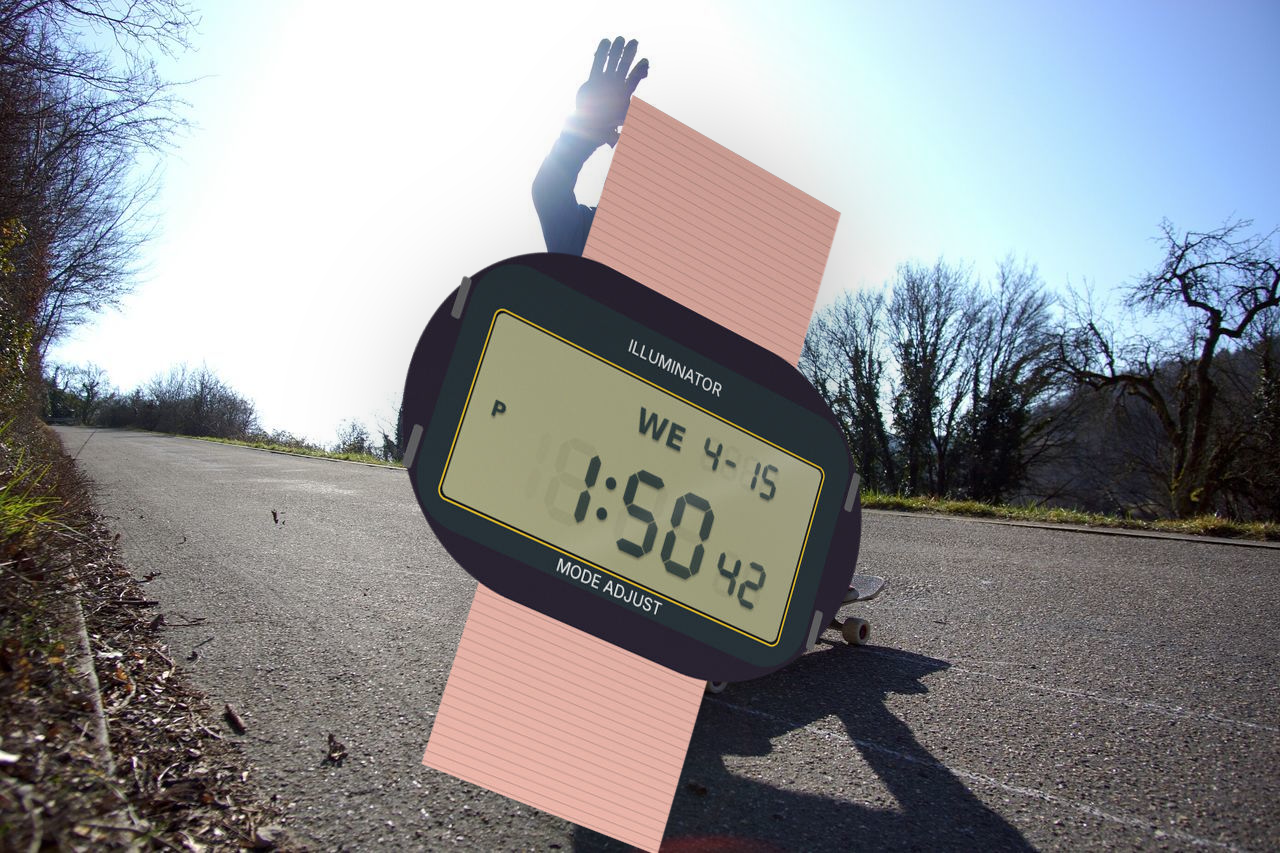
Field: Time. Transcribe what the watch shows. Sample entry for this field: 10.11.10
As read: 1.50.42
